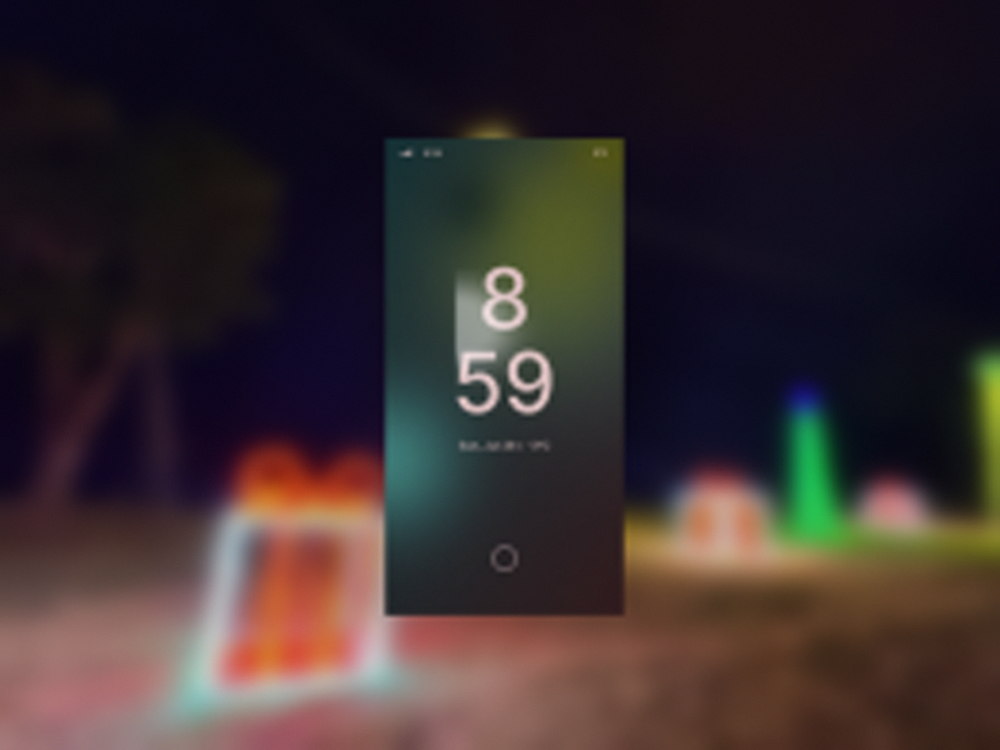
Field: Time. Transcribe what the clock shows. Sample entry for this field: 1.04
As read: 8.59
